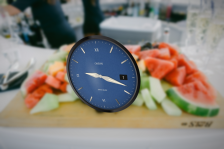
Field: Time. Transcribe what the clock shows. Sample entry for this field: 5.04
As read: 9.18
